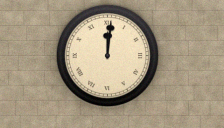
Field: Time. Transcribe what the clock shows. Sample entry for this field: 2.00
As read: 12.01
